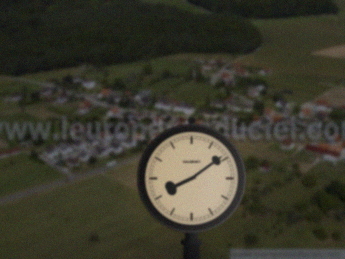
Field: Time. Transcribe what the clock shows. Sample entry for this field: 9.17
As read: 8.09
